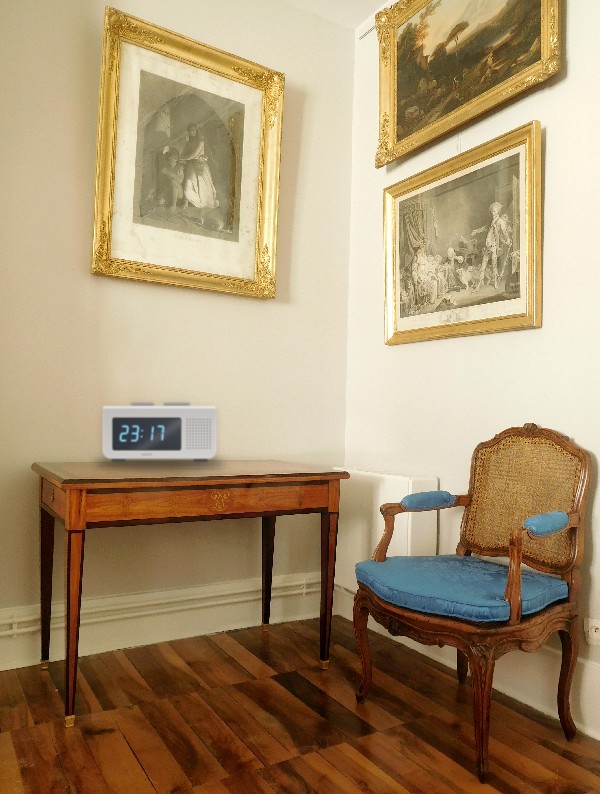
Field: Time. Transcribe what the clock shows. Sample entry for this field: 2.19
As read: 23.17
